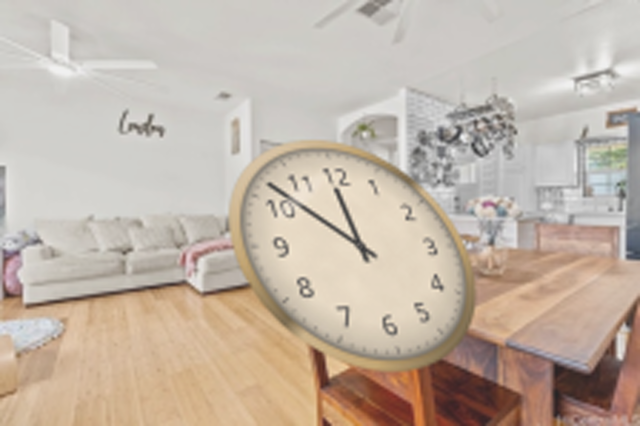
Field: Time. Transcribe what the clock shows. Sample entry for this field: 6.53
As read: 11.52
